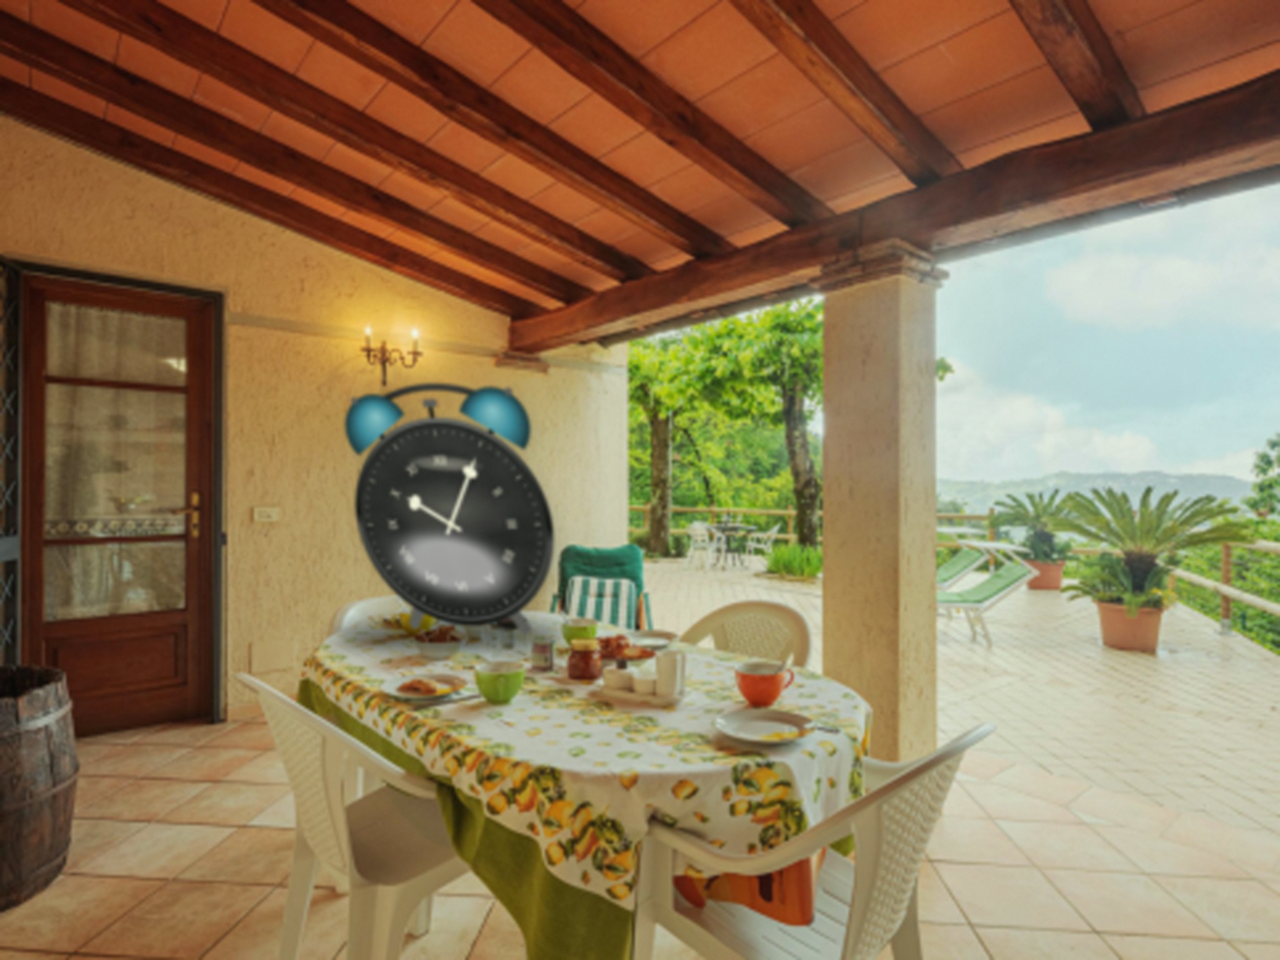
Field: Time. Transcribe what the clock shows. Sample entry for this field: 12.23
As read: 10.05
